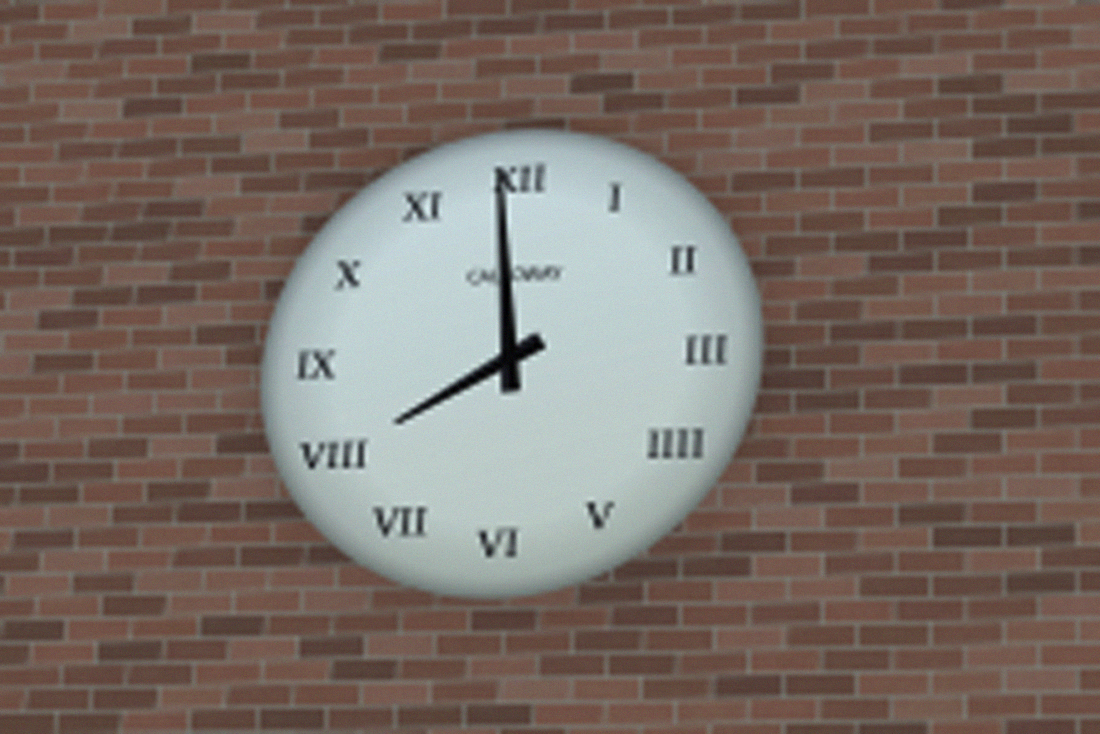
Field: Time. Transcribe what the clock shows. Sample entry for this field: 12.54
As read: 7.59
